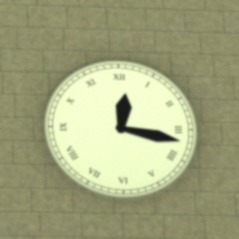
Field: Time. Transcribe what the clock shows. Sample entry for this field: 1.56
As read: 12.17
